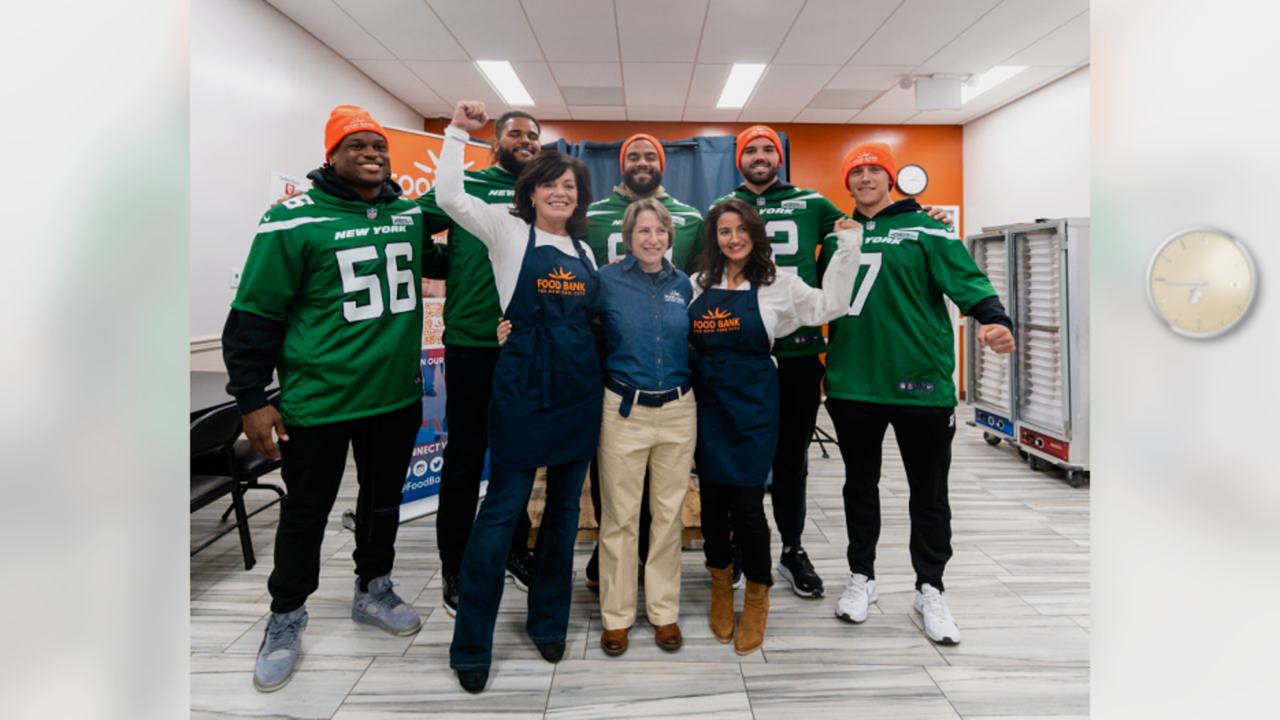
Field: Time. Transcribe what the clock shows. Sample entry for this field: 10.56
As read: 6.44
